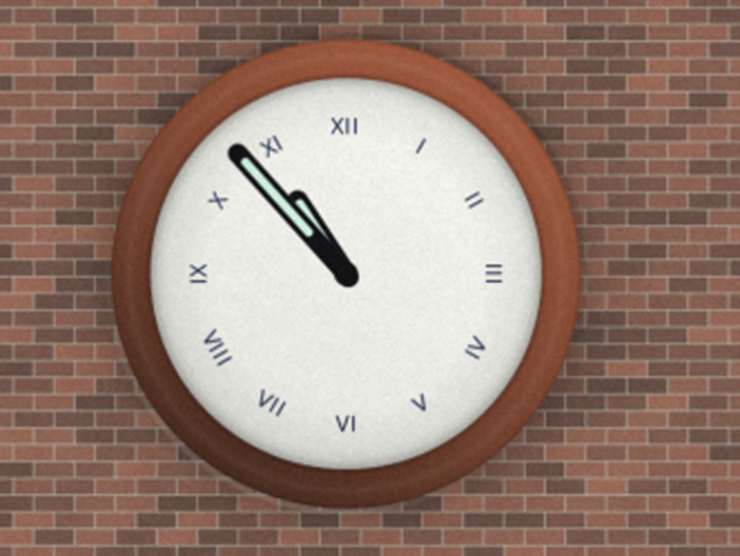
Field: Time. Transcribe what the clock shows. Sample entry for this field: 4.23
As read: 10.53
